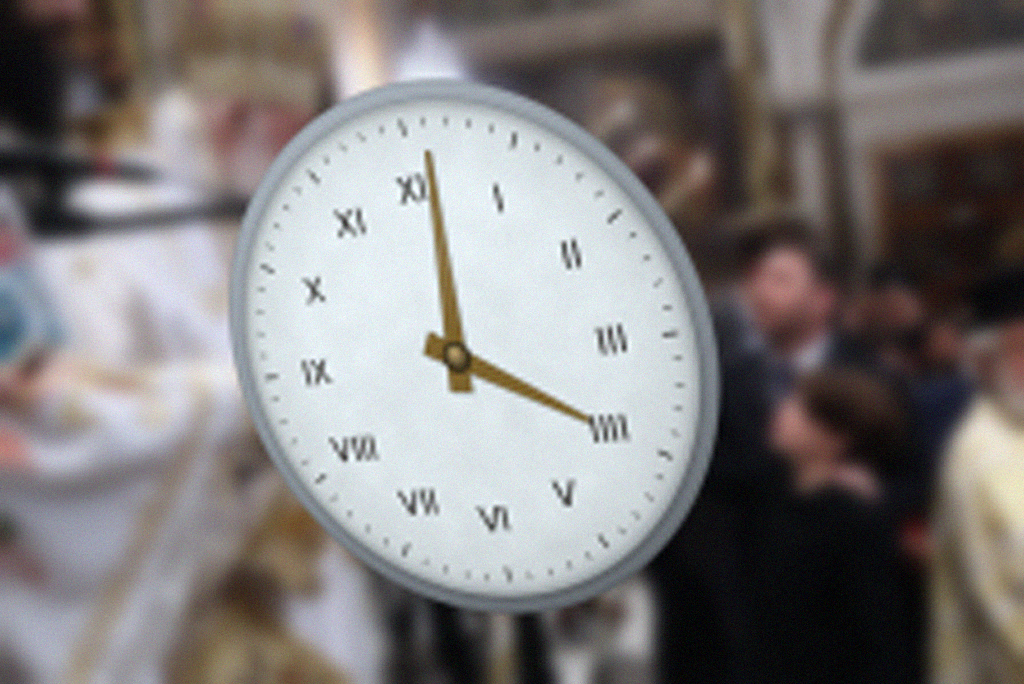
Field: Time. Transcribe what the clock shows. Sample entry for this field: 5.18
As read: 4.01
